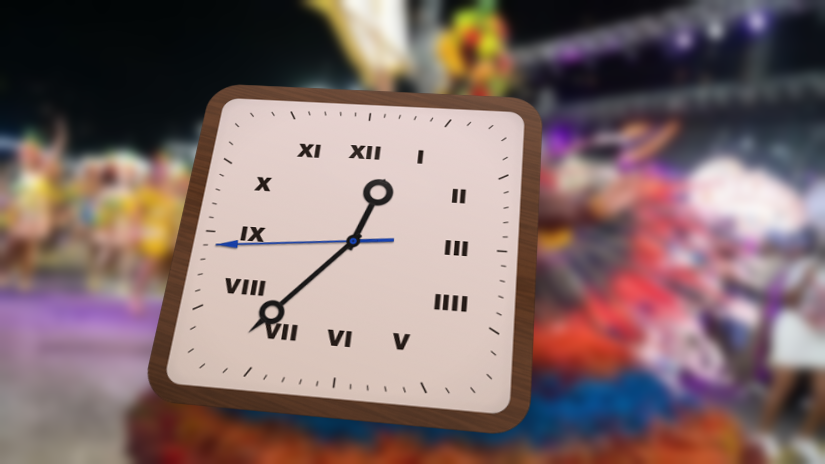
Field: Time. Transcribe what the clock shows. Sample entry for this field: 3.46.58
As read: 12.36.44
